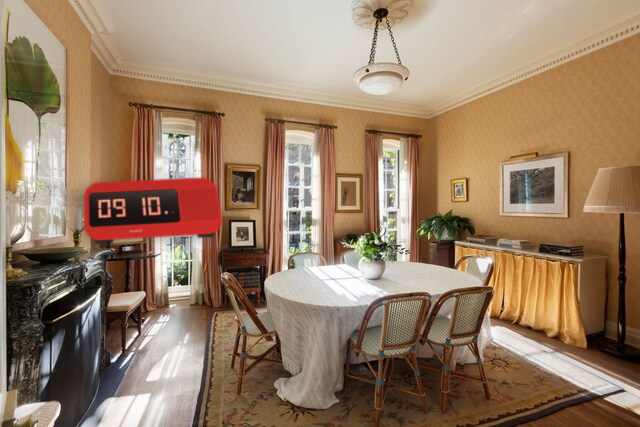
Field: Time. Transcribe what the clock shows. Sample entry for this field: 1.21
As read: 9.10
